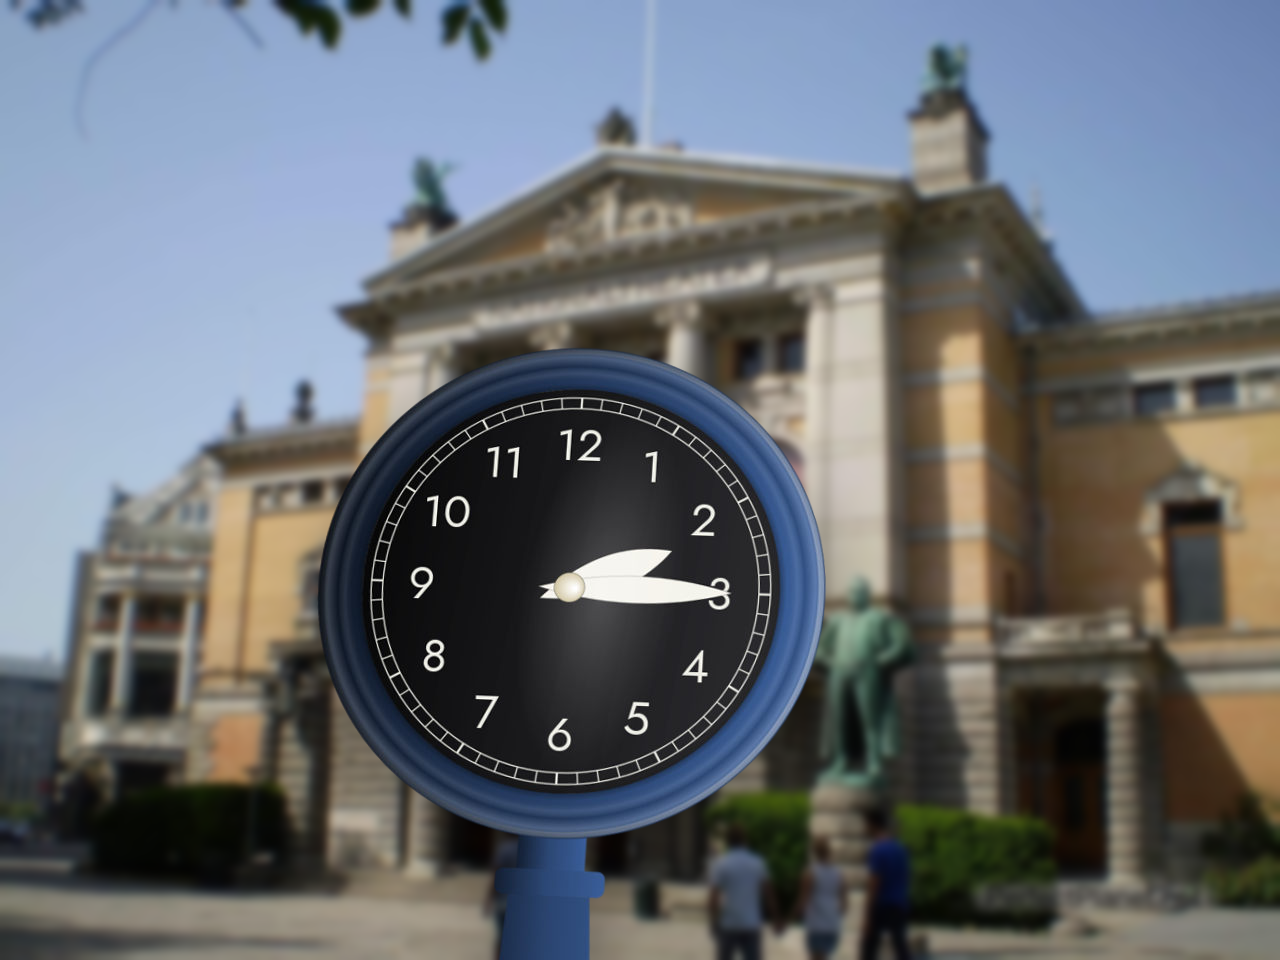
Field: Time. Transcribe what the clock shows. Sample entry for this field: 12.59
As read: 2.15
